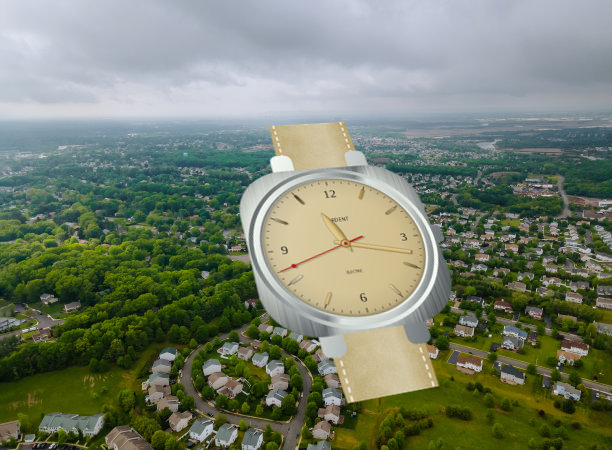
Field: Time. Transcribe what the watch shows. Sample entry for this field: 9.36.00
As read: 11.17.42
